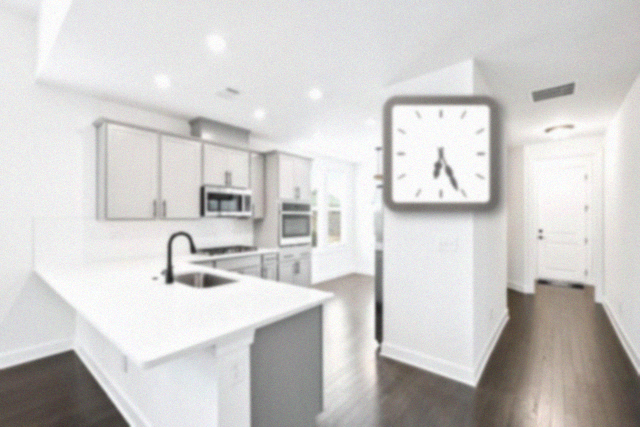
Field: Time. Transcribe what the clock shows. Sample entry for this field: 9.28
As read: 6.26
